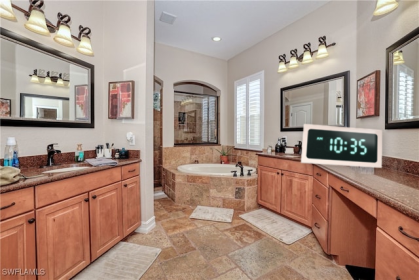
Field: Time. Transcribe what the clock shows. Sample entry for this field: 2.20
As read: 10.35
